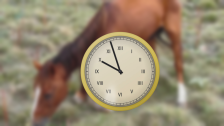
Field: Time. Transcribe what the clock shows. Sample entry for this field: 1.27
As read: 9.57
